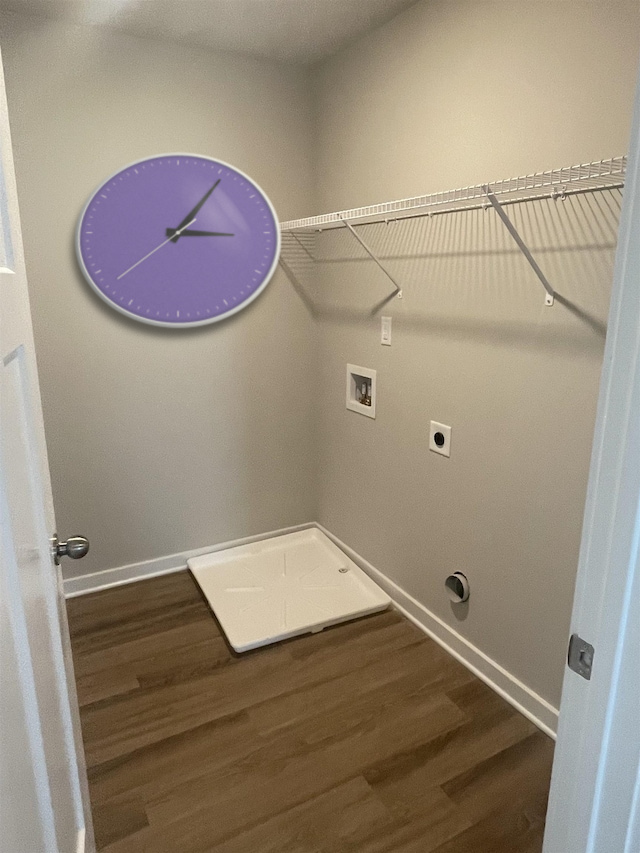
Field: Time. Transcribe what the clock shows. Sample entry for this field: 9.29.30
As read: 3.05.38
